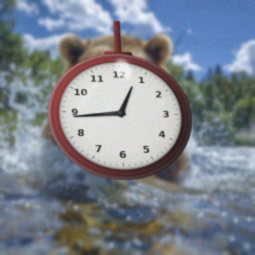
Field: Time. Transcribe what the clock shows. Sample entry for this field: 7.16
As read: 12.44
